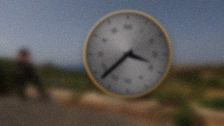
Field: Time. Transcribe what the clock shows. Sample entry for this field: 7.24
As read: 3.38
